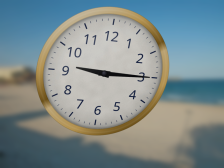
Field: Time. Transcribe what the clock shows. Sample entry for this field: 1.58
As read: 9.15
